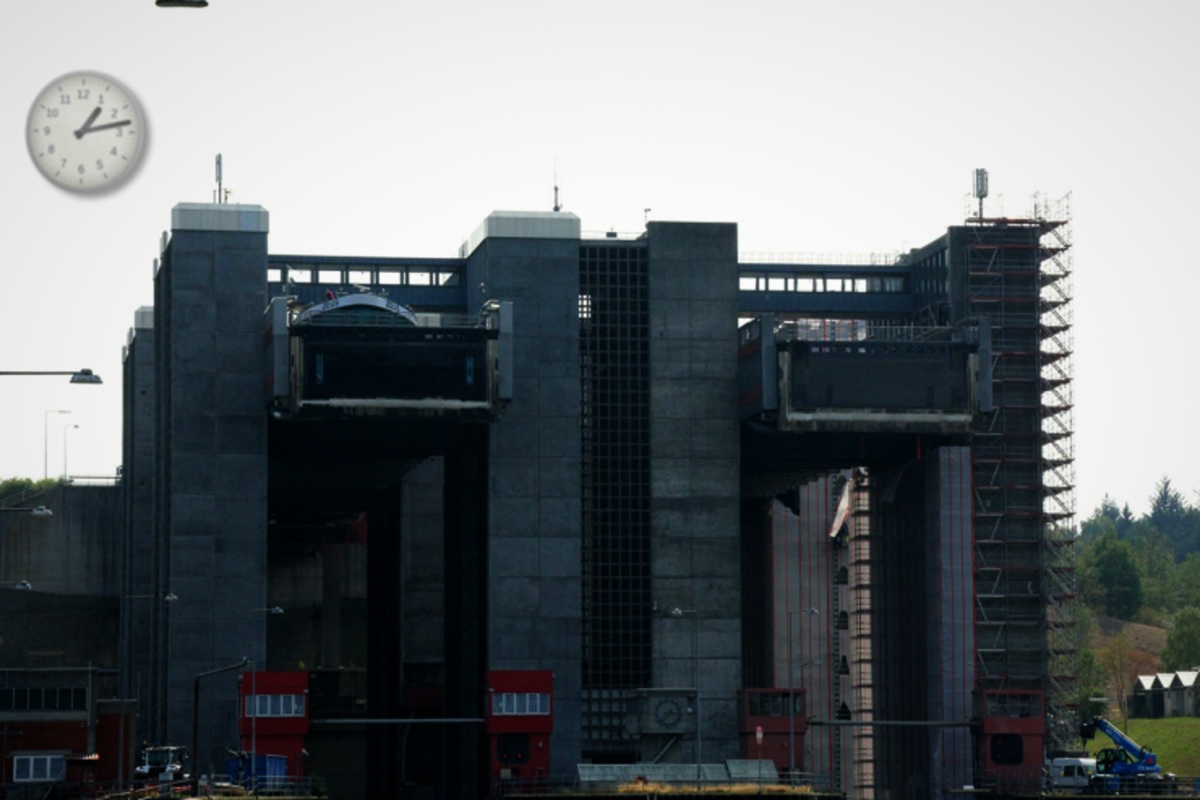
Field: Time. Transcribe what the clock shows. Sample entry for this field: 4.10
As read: 1.13
